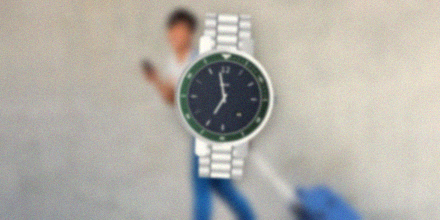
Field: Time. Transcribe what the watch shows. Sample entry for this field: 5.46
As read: 6.58
